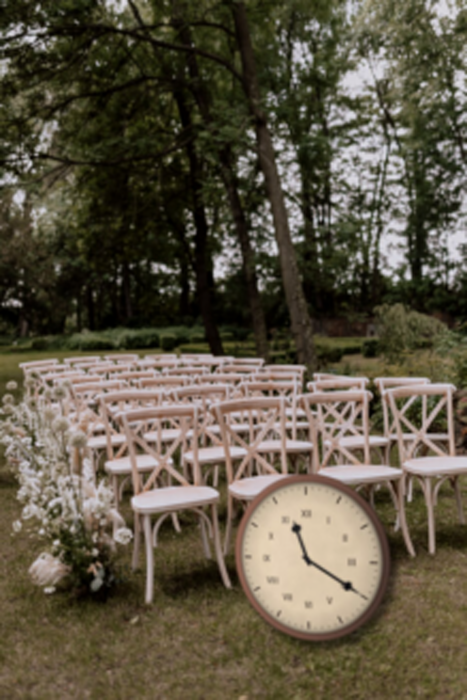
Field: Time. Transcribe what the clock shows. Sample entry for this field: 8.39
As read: 11.20
